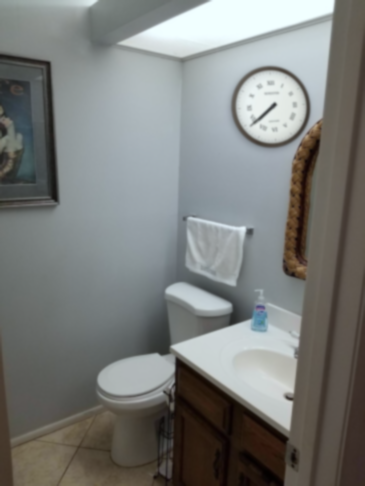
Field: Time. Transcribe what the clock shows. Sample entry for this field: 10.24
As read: 7.39
